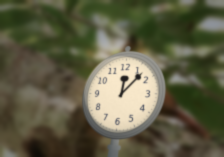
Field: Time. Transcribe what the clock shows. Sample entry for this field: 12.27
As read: 12.07
